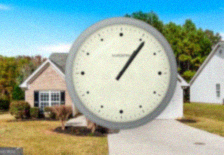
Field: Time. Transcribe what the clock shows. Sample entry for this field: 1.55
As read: 1.06
